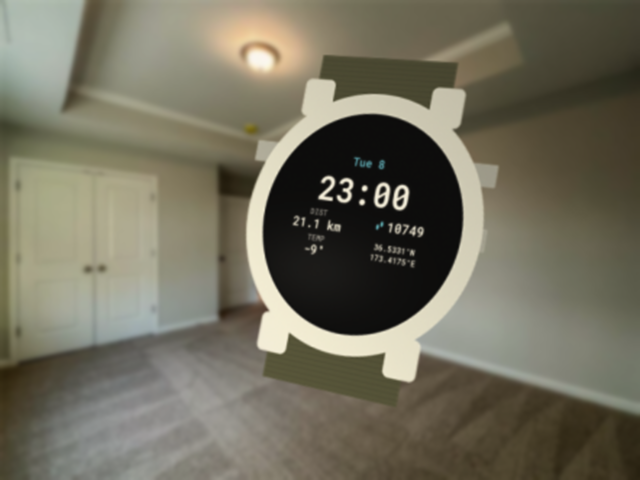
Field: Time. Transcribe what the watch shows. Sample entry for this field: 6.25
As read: 23.00
